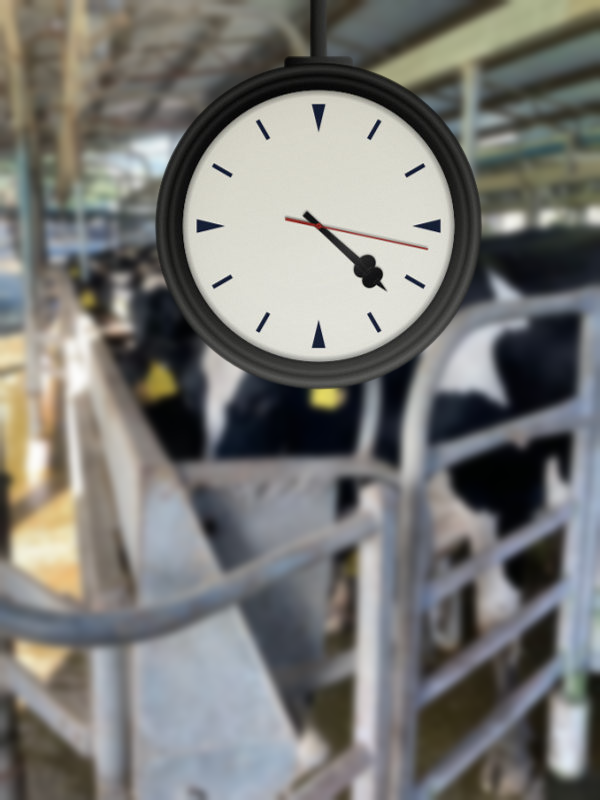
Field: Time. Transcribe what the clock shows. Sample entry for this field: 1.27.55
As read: 4.22.17
